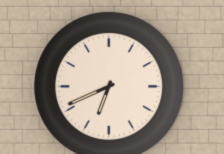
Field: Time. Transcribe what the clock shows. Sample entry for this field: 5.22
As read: 6.41
